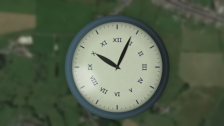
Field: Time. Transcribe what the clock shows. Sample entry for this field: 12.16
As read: 10.04
